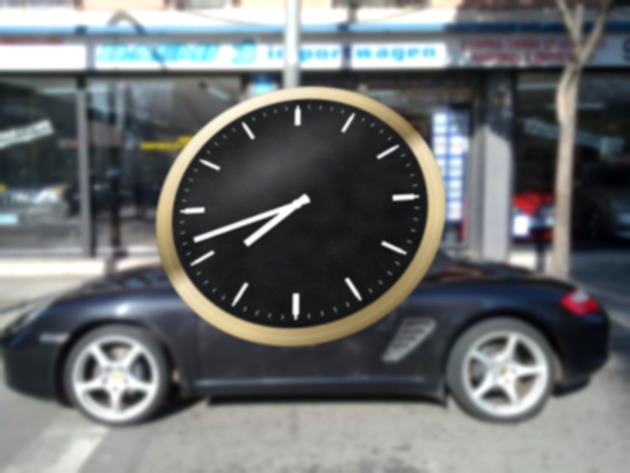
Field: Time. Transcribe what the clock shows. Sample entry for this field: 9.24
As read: 7.42
